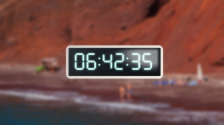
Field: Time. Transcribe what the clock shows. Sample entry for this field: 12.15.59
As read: 6.42.35
